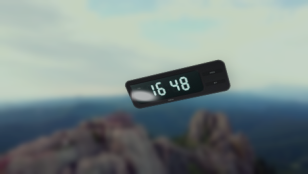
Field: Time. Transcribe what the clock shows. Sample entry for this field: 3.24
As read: 16.48
